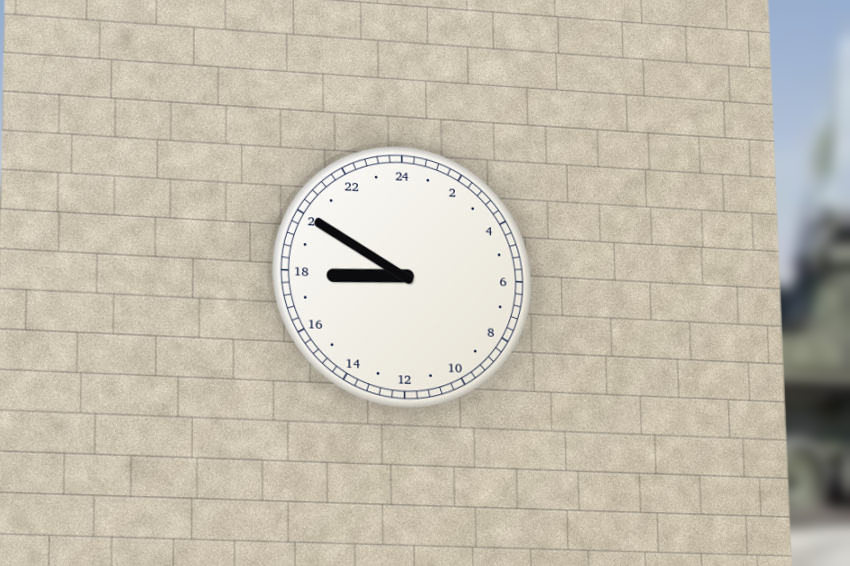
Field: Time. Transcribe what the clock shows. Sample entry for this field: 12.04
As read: 17.50
